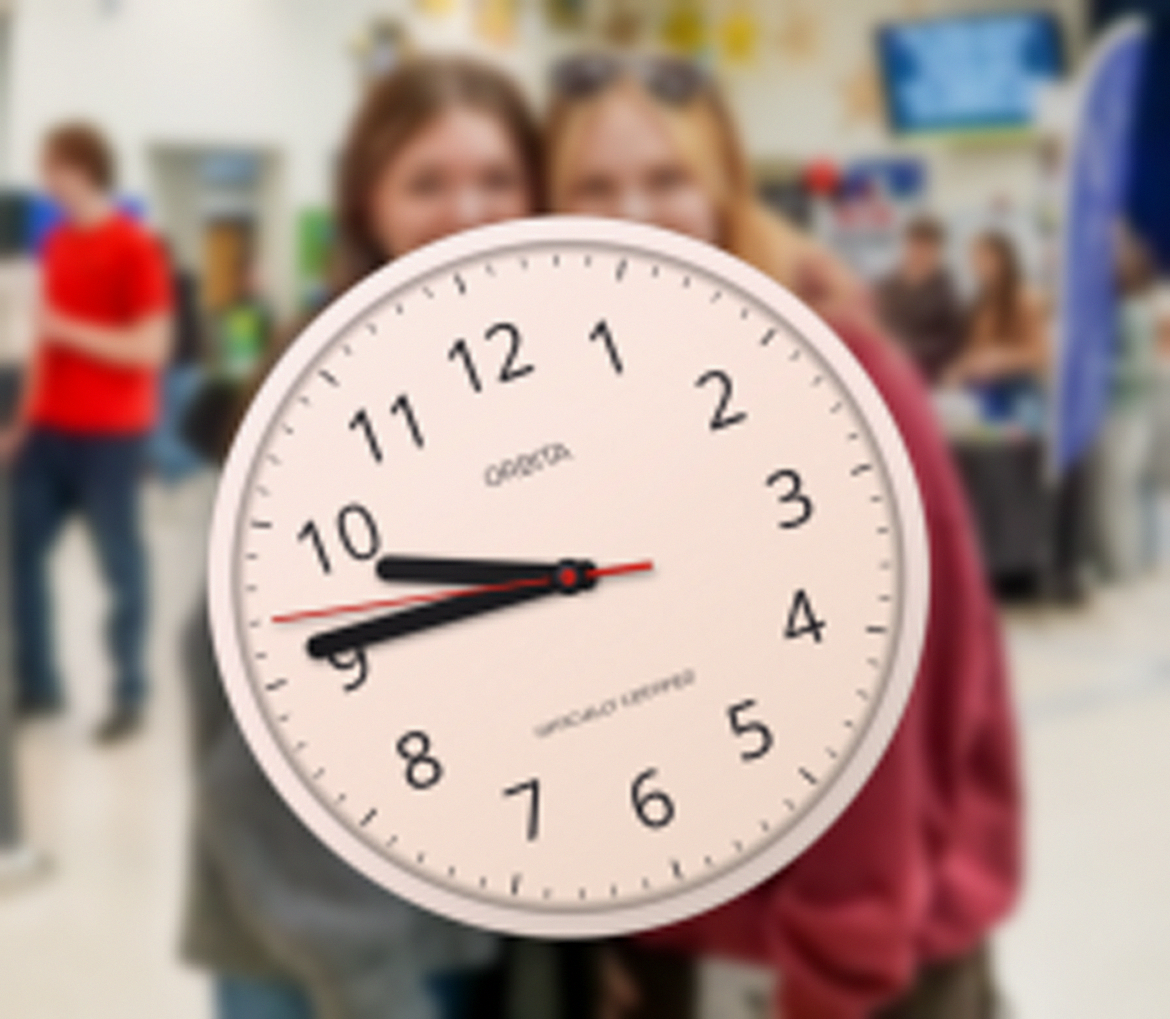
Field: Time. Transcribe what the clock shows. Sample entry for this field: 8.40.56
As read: 9.45.47
